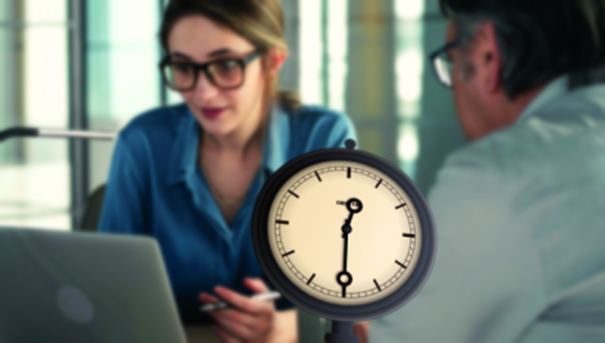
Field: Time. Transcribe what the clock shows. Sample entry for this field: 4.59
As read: 12.30
